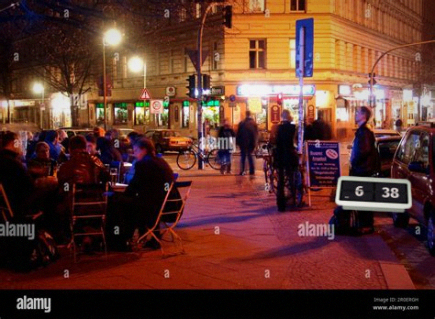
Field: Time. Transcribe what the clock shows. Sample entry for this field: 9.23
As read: 6.38
